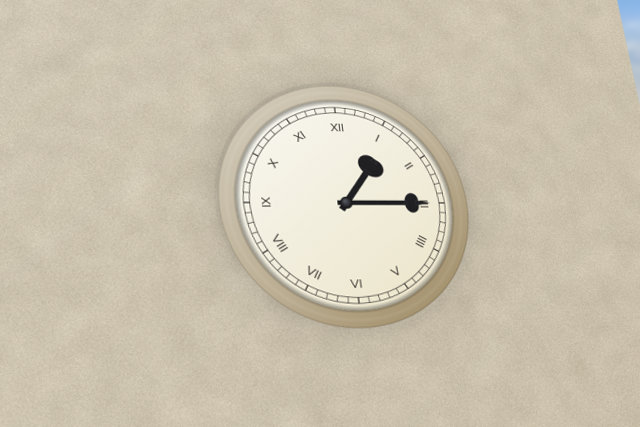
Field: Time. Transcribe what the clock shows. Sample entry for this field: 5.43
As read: 1.15
